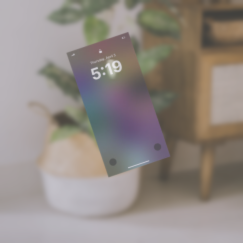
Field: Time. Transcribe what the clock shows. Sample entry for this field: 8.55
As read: 5.19
